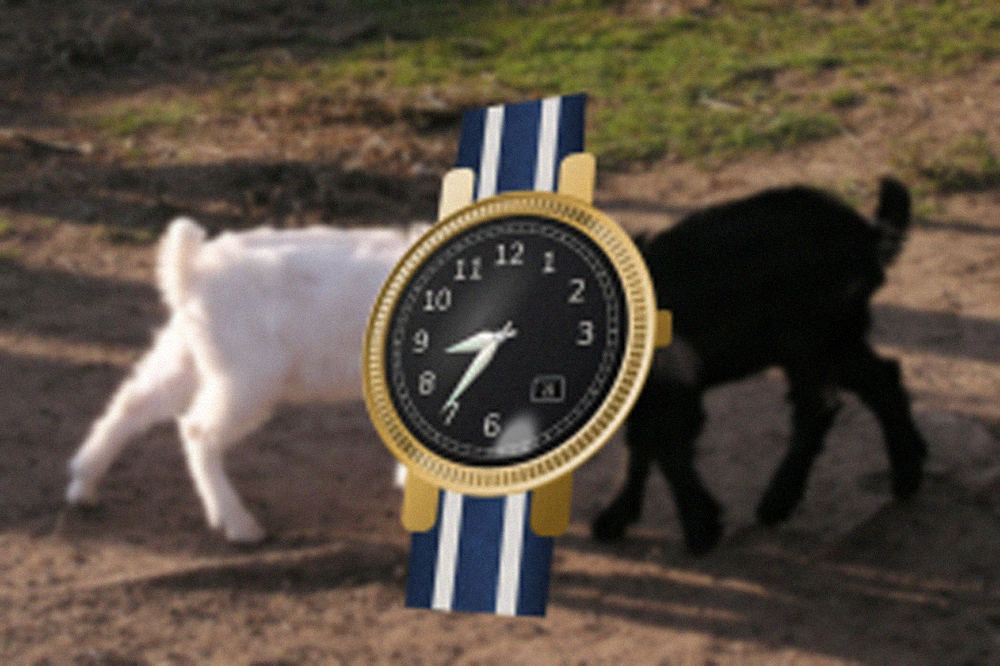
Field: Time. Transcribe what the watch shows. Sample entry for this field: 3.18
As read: 8.36
